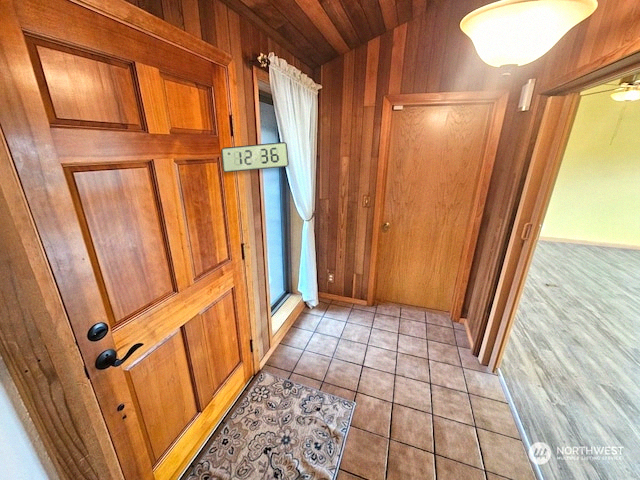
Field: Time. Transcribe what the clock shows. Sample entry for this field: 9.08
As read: 12.36
